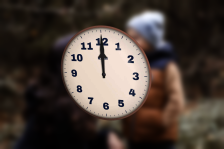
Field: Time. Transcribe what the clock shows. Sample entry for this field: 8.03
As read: 12.00
